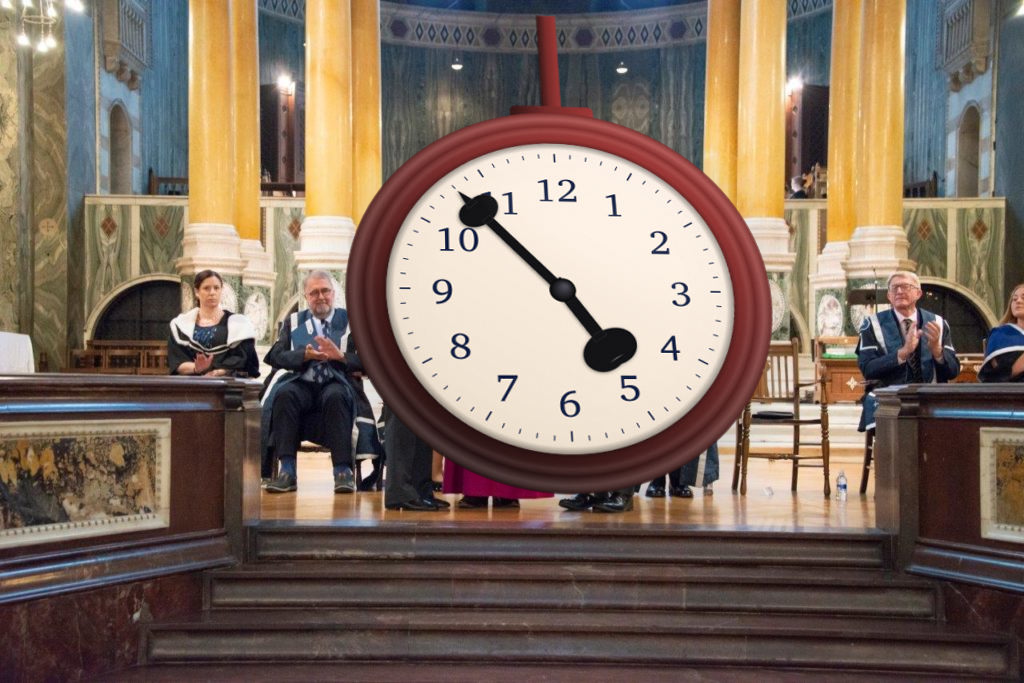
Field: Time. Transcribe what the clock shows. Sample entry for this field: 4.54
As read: 4.53
